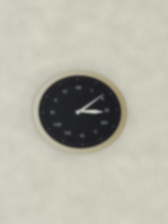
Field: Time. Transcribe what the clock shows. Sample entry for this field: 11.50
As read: 3.09
